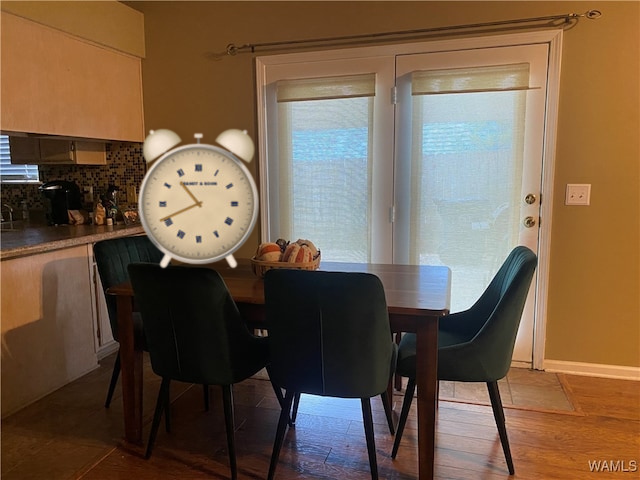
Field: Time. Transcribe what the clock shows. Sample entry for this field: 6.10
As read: 10.41
